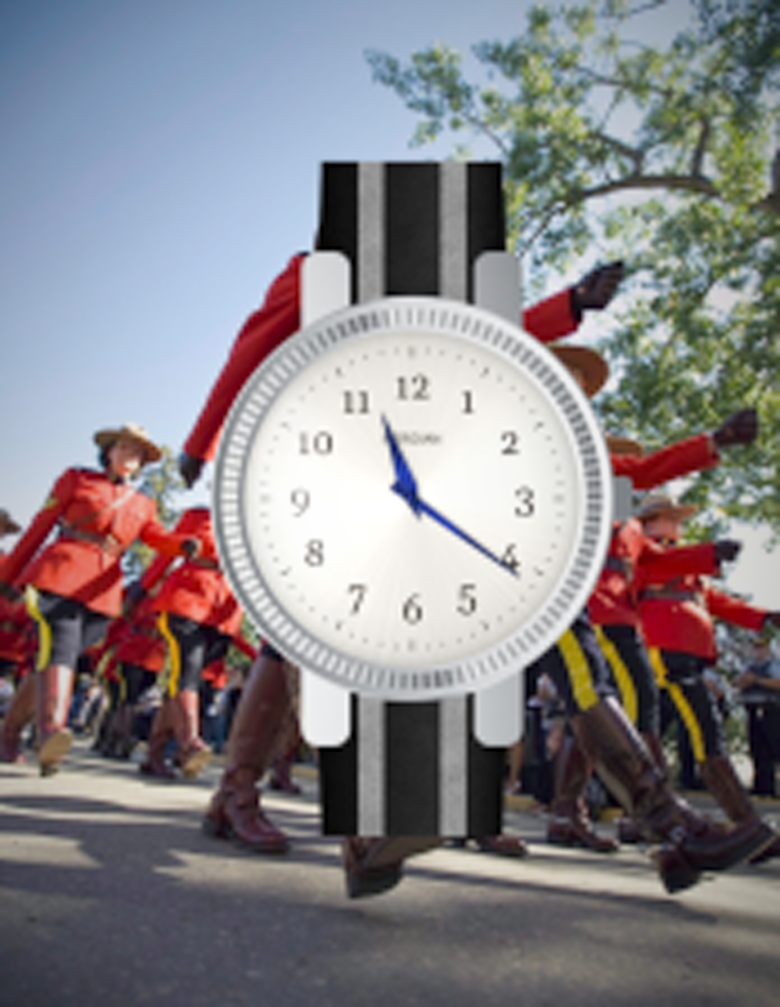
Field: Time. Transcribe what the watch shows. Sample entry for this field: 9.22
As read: 11.21
